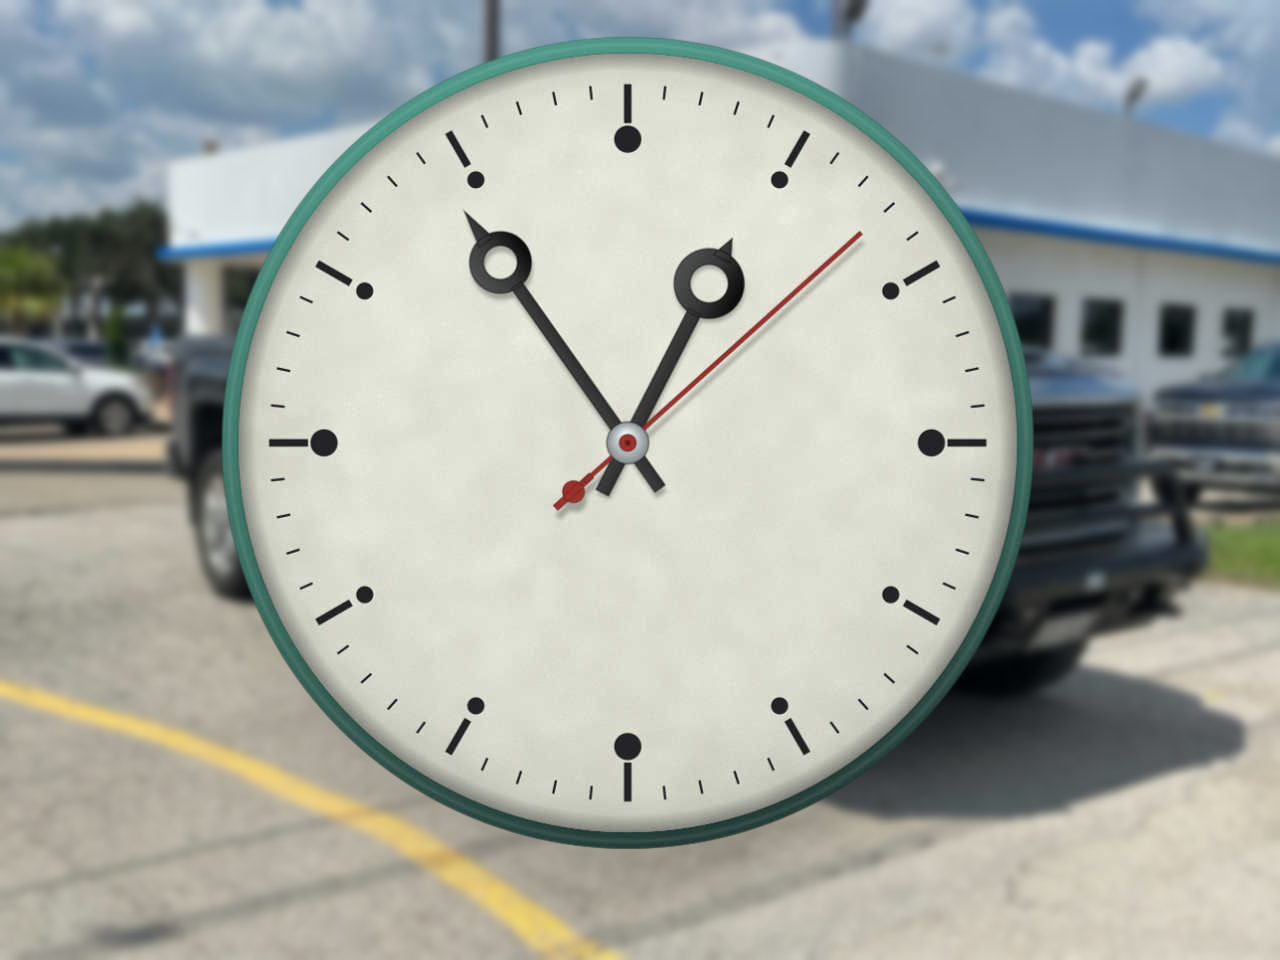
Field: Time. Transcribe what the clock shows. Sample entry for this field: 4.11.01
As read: 12.54.08
